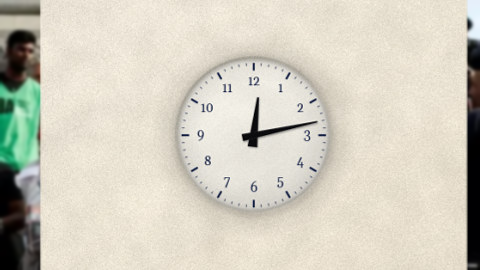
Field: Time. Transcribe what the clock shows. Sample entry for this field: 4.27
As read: 12.13
